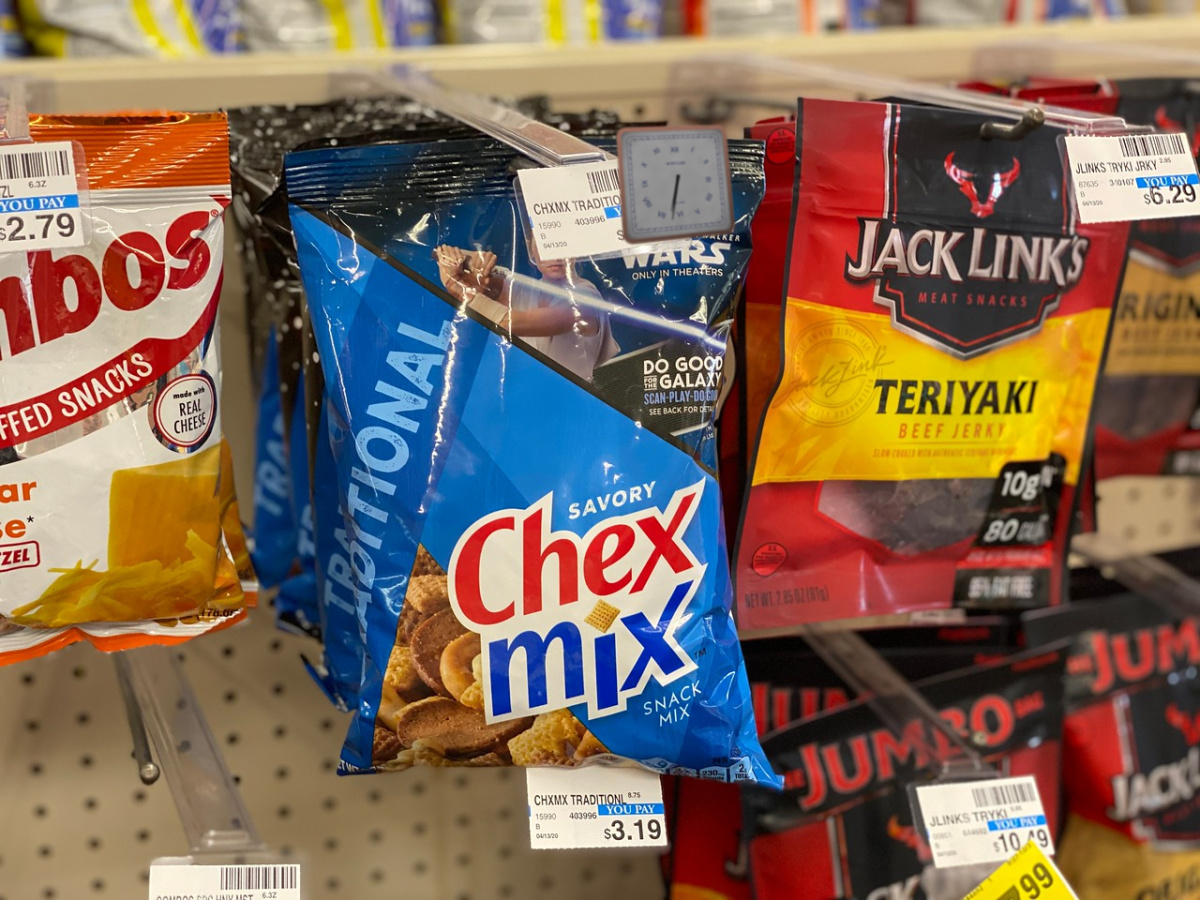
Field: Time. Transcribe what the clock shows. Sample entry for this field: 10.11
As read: 6.32
